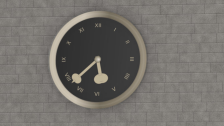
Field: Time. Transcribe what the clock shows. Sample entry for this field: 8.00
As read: 5.38
